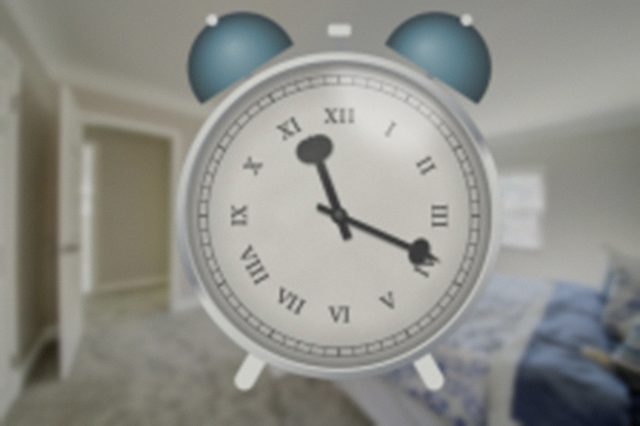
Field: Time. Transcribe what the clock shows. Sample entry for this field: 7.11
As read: 11.19
